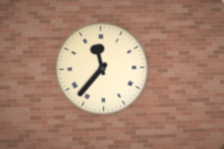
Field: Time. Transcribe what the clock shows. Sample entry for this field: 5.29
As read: 11.37
